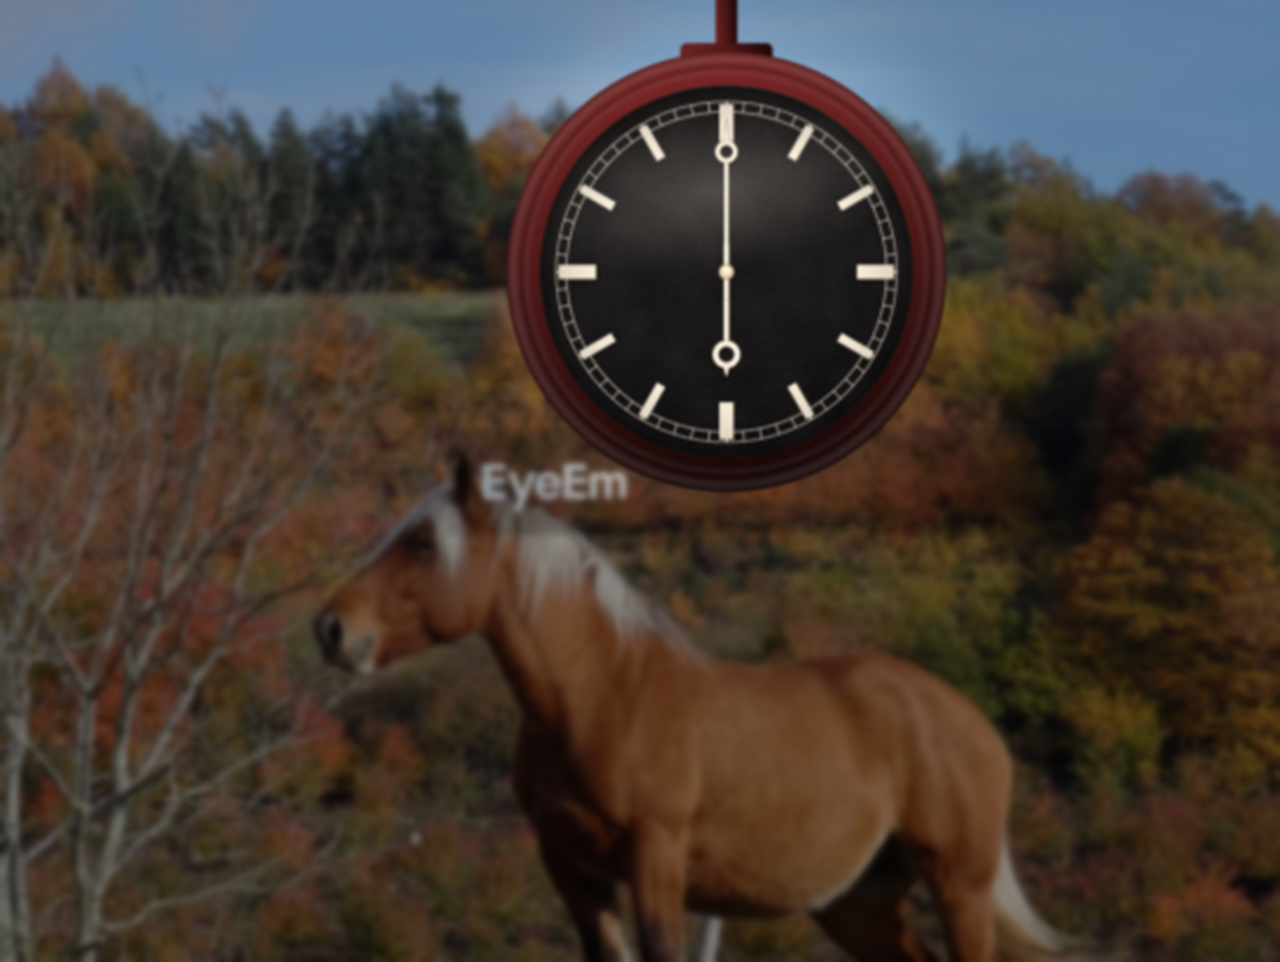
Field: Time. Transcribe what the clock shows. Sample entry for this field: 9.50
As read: 6.00
